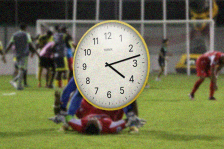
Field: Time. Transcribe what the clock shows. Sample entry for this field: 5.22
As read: 4.13
